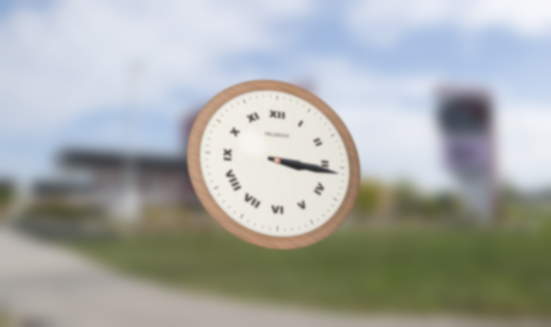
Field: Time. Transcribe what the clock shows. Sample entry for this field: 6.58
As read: 3.16
